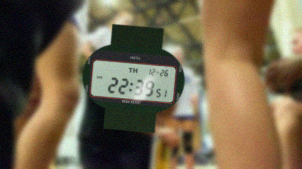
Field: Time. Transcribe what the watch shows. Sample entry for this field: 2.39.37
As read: 22.39.51
